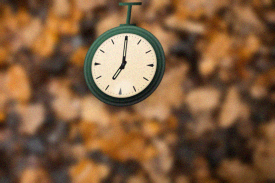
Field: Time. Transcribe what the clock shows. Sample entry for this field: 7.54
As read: 7.00
